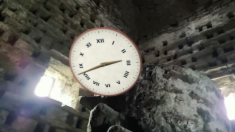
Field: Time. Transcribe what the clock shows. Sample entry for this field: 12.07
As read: 2.42
